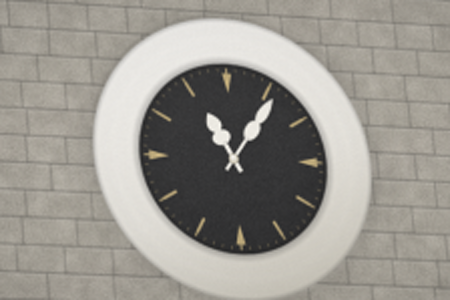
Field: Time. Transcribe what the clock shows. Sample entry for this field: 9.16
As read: 11.06
